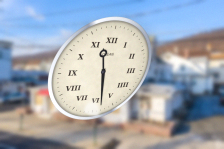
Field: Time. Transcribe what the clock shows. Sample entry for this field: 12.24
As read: 11.28
